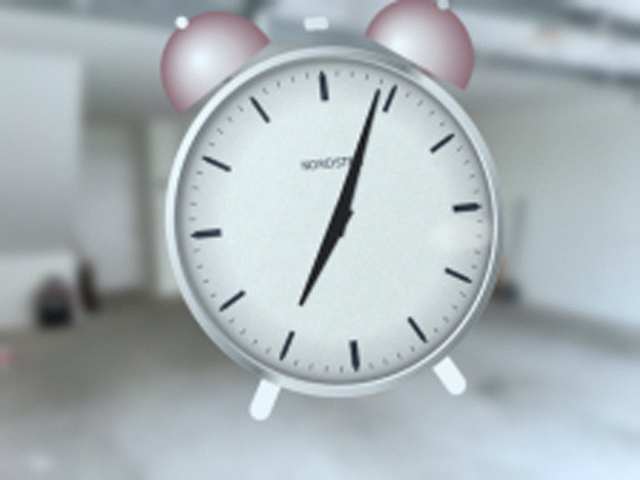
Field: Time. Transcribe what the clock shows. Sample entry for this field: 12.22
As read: 7.04
